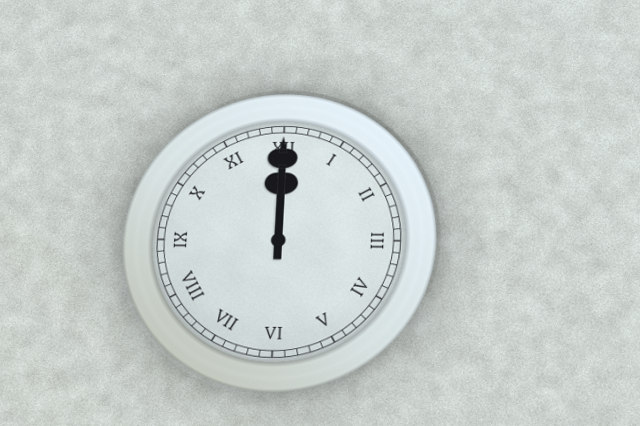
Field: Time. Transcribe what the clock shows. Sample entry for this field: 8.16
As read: 12.00
